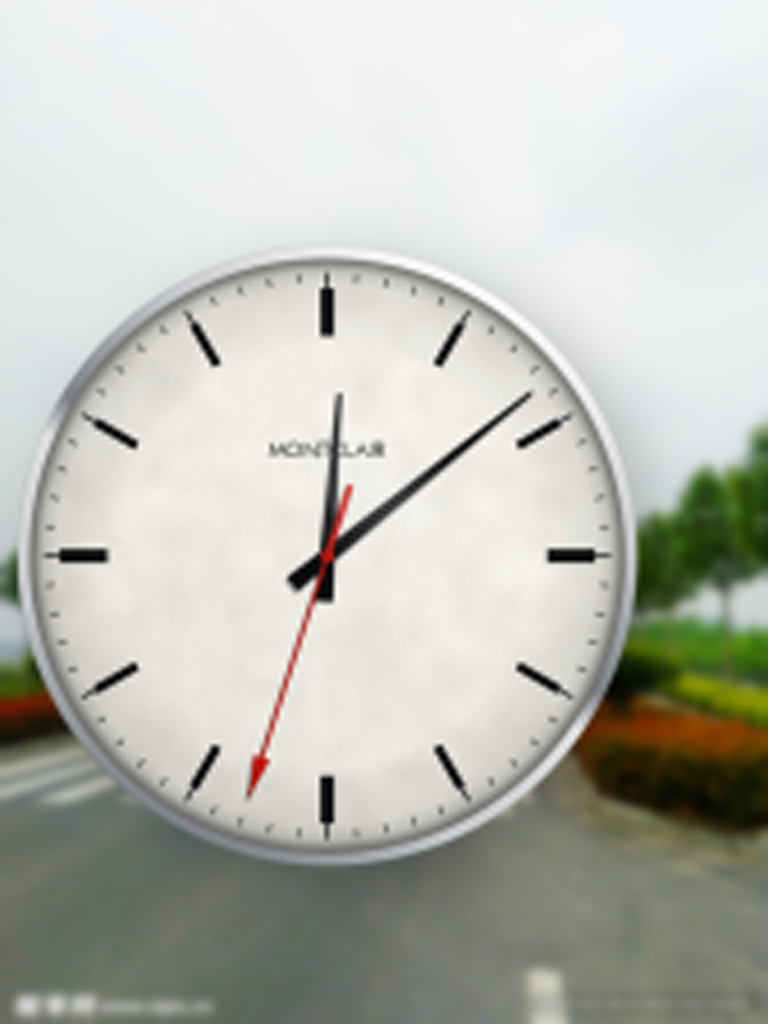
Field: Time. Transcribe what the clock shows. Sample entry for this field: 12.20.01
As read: 12.08.33
